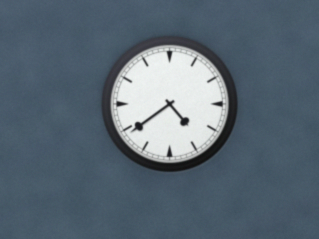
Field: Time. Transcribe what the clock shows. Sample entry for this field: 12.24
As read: 4.39
